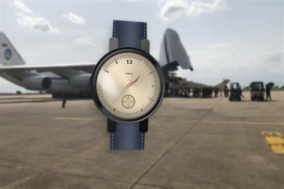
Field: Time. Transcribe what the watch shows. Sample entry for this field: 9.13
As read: 1.37
